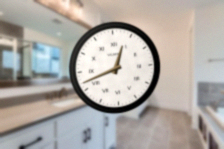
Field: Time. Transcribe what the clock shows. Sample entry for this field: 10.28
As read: 12.42
